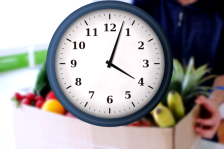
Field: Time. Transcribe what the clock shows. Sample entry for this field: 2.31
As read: 4.03
